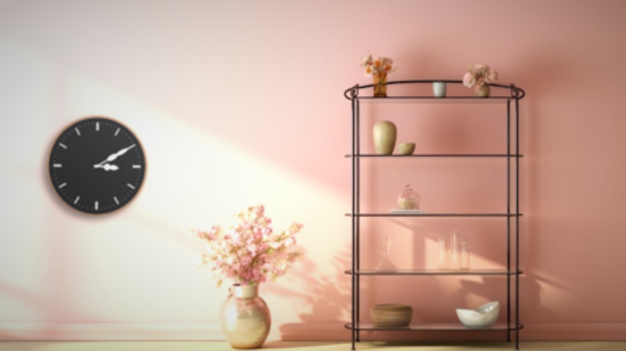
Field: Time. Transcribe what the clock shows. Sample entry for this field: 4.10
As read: 3.10
